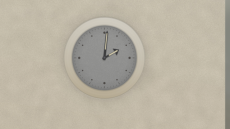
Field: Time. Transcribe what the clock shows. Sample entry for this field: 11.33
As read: 2.01
